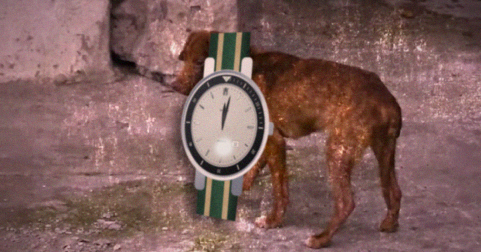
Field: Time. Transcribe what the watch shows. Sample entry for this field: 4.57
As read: 12.02
